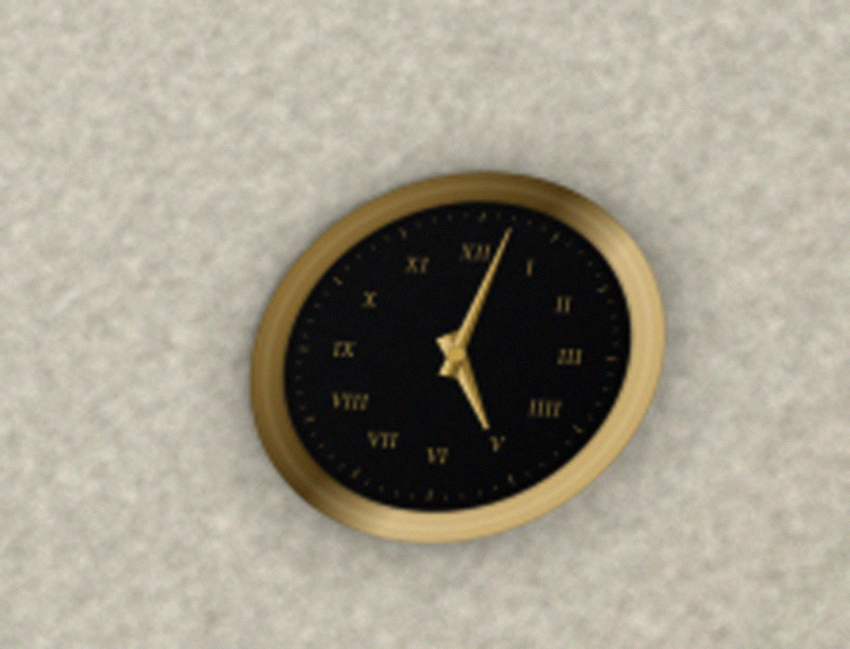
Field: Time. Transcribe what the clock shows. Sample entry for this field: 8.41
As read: 5.02
